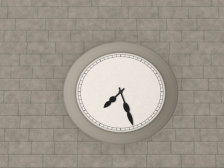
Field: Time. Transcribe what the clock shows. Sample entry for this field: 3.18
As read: 7.27
